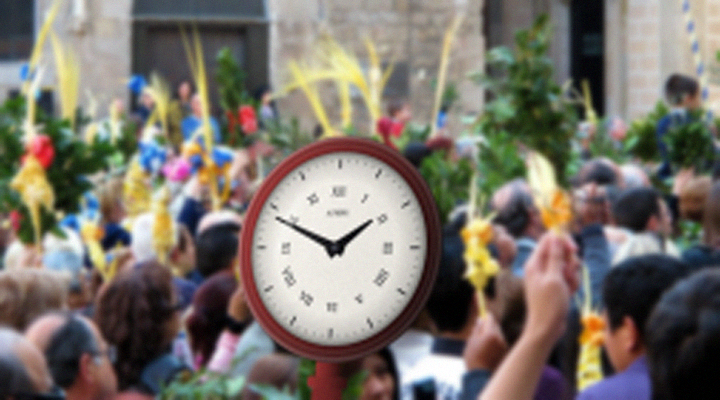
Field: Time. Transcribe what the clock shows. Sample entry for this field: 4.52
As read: 1.49
